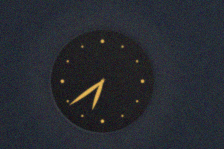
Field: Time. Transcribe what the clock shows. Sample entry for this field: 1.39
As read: 6.39
